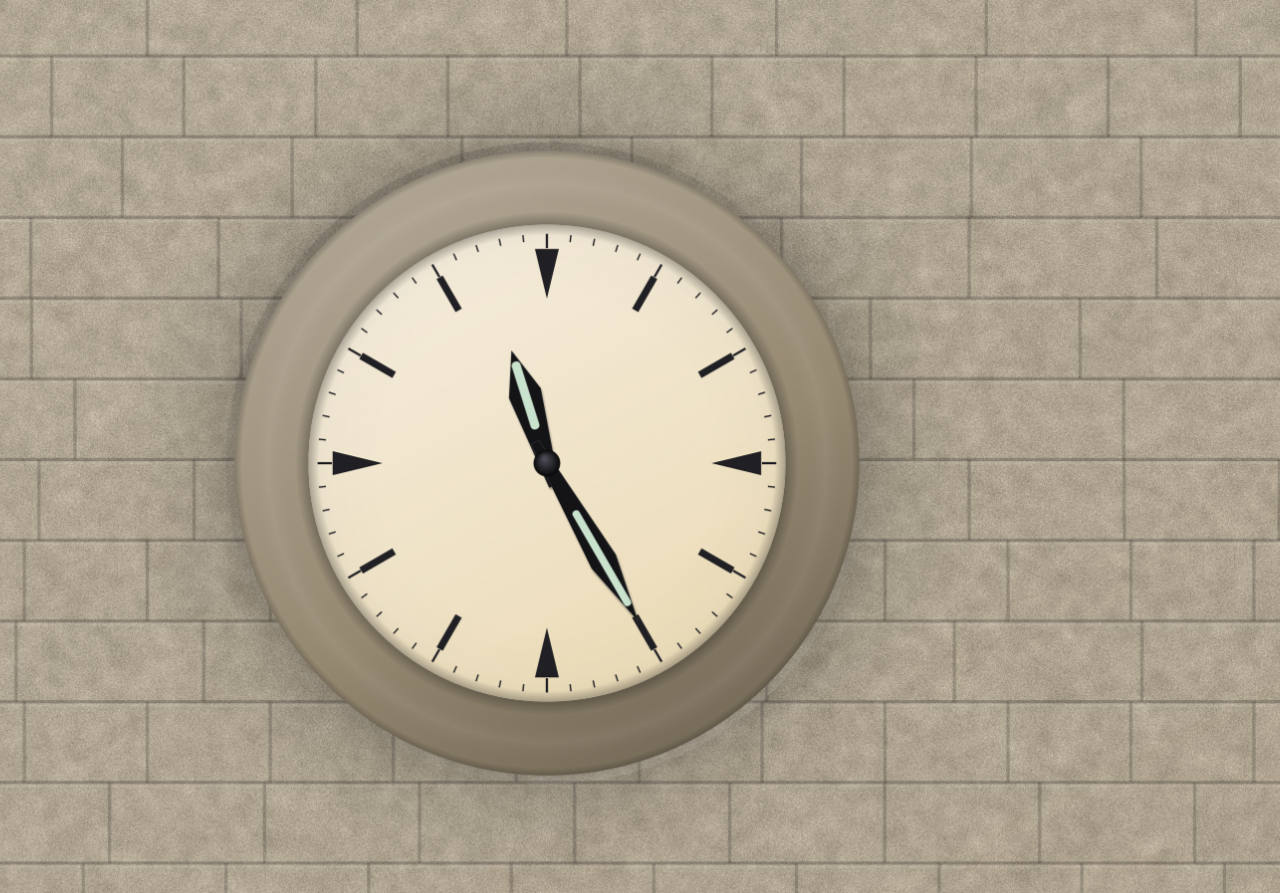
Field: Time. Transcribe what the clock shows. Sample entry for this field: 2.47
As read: 11.25
